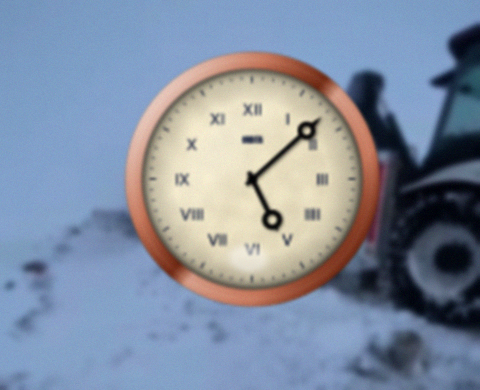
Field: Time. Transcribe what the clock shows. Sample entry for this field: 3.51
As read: 5.08
